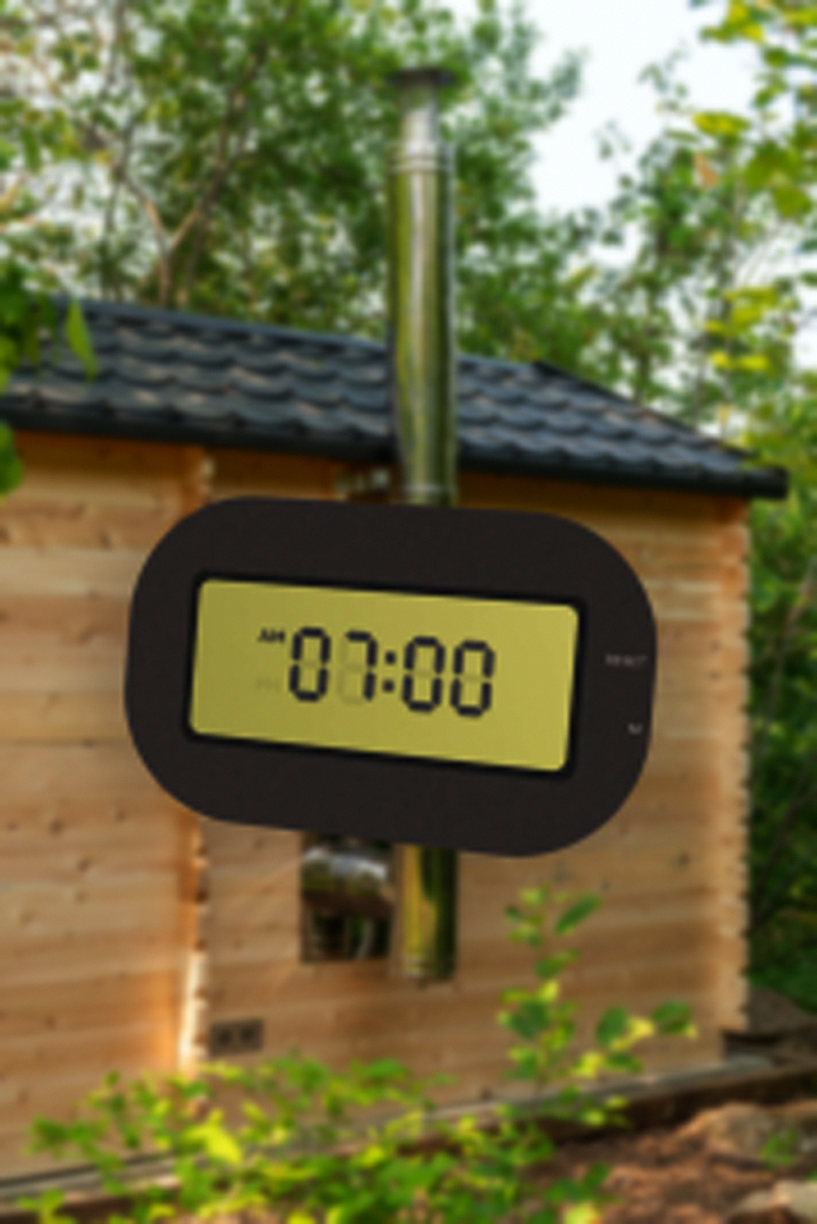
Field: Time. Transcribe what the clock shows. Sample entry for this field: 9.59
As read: 7.00
